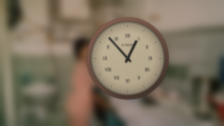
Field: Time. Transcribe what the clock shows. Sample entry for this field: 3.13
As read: 12.53
